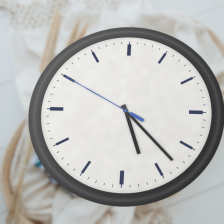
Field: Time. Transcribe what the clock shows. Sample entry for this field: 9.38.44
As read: 5.22.50
